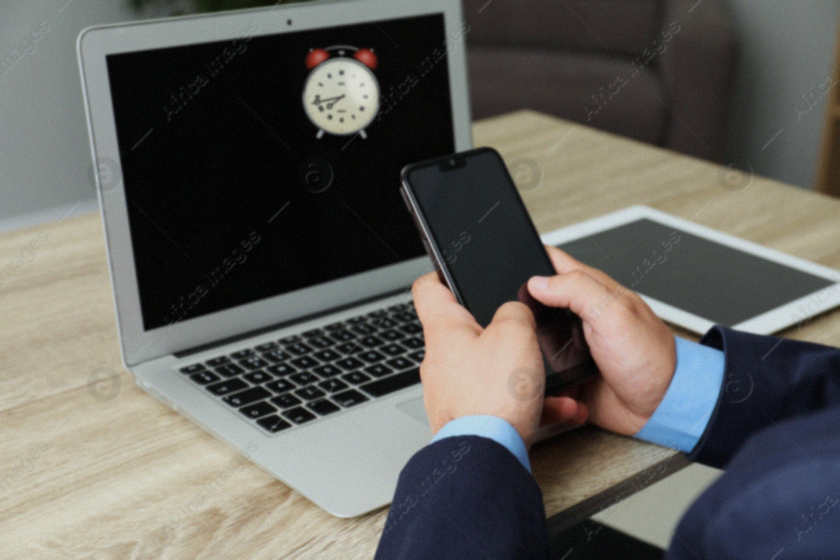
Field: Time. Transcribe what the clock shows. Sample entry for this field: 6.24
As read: 7.43
